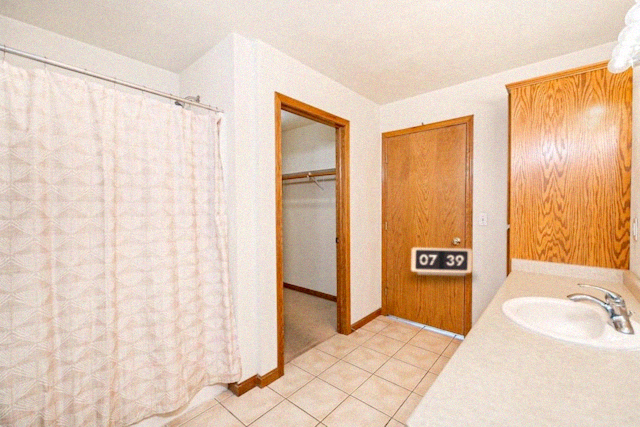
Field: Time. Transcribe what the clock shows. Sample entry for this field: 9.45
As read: 7.39
